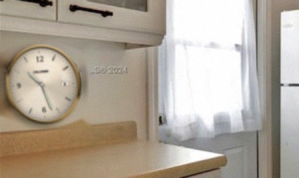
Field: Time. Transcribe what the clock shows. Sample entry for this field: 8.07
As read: 10.27
